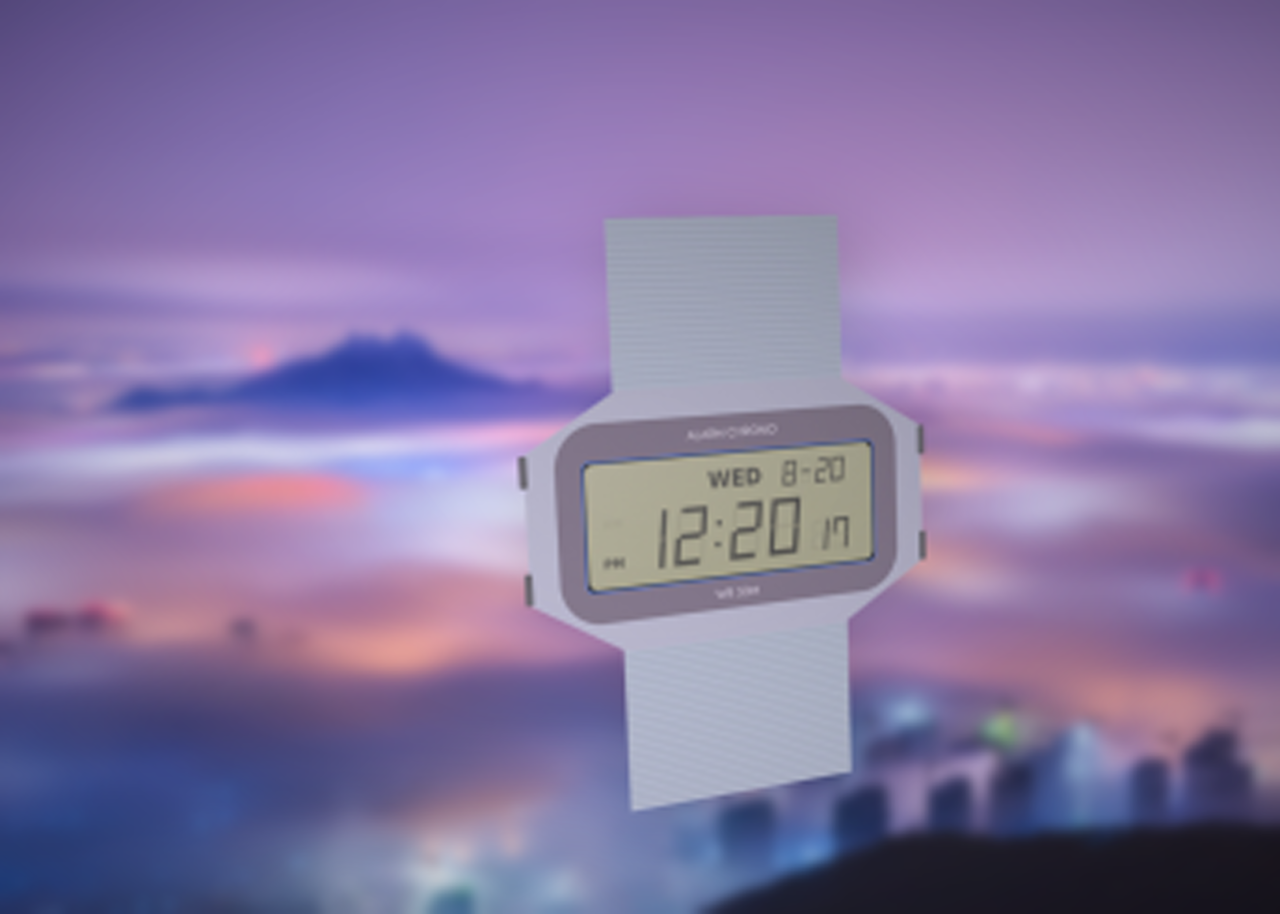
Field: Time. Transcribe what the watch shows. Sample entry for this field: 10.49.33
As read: 12.20.17
